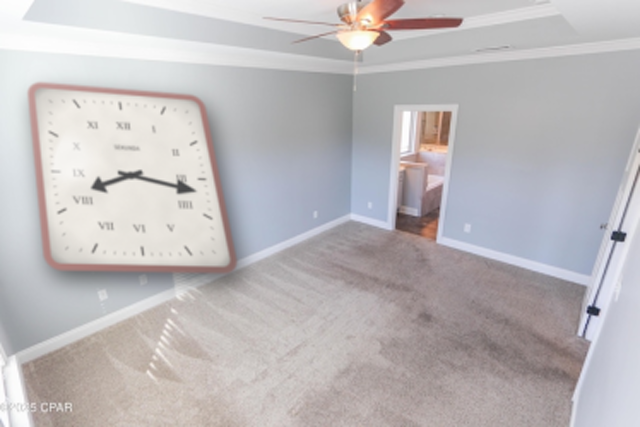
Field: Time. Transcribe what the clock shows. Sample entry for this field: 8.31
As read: 8.17
